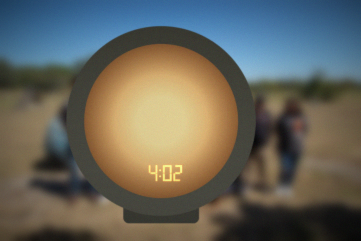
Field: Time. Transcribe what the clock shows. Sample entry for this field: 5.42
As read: 4.02
